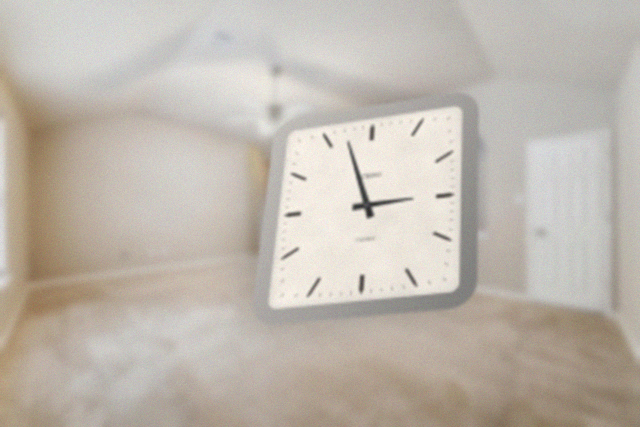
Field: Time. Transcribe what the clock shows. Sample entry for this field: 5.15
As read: 2.57
